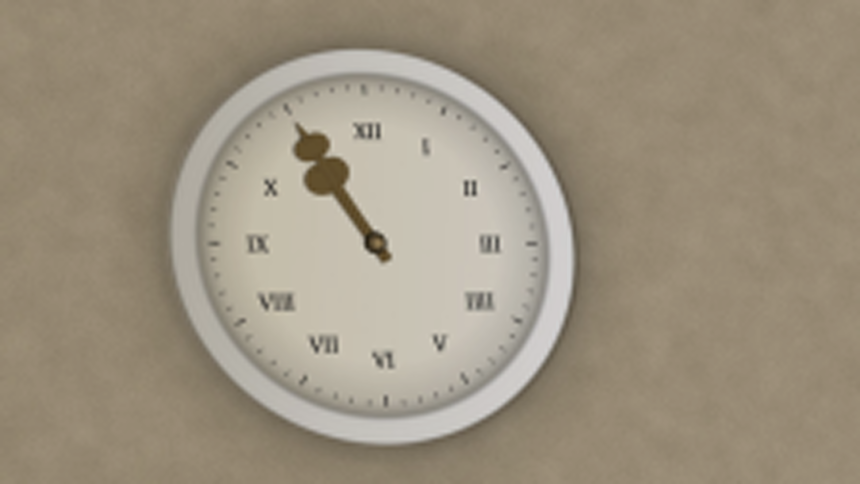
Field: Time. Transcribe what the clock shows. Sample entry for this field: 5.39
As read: 10.55
